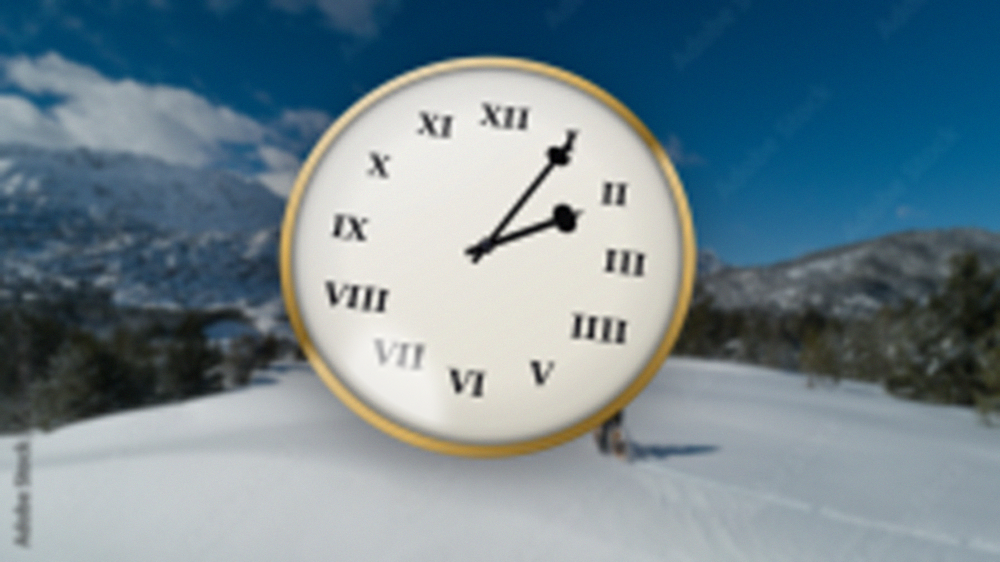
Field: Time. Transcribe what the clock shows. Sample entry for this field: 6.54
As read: 2.05
